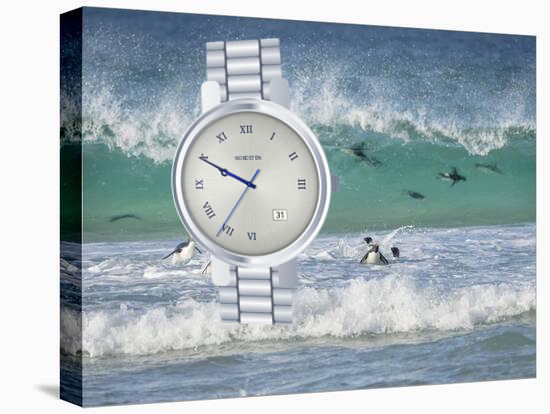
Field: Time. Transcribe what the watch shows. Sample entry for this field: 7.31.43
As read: 9.49.36
